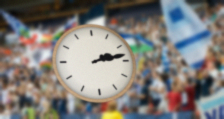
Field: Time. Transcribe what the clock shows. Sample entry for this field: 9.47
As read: 2.13
